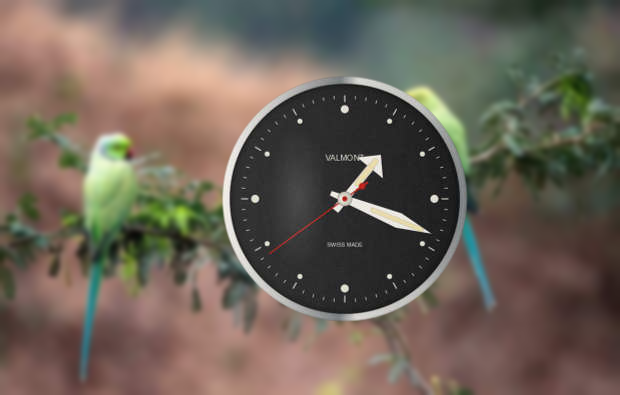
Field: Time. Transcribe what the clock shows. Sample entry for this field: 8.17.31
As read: 1.18.39
